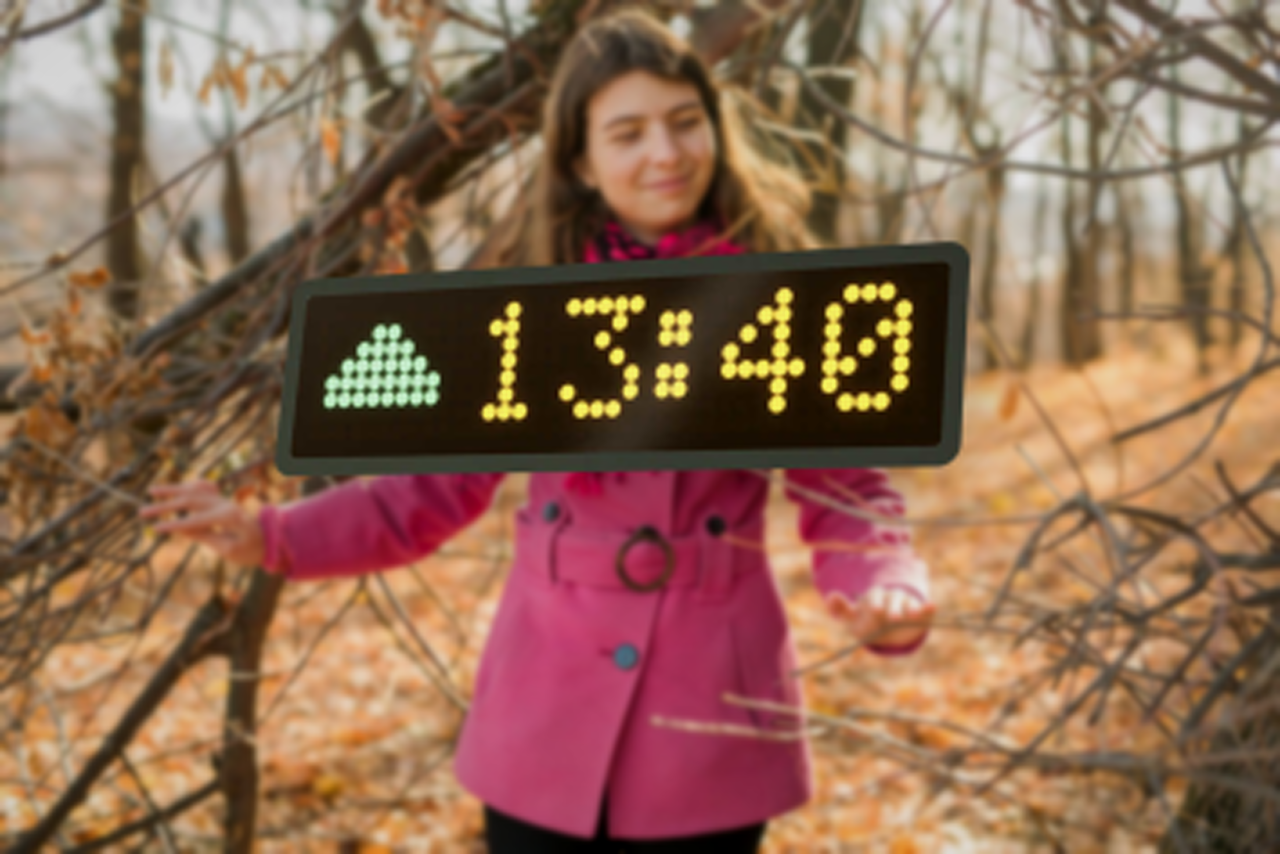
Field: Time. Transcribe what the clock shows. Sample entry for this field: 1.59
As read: 13.40
